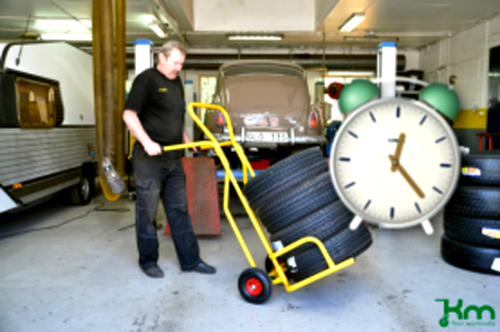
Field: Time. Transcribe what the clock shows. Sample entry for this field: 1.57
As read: 12.23
